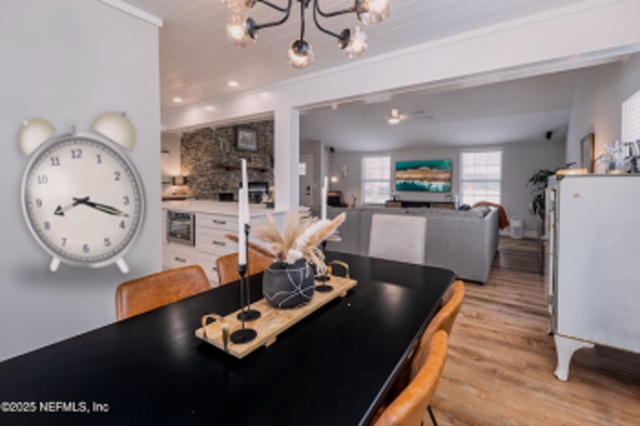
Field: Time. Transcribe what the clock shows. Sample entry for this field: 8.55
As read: 8.18
